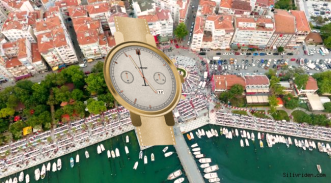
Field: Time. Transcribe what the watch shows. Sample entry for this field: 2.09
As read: 4.56
